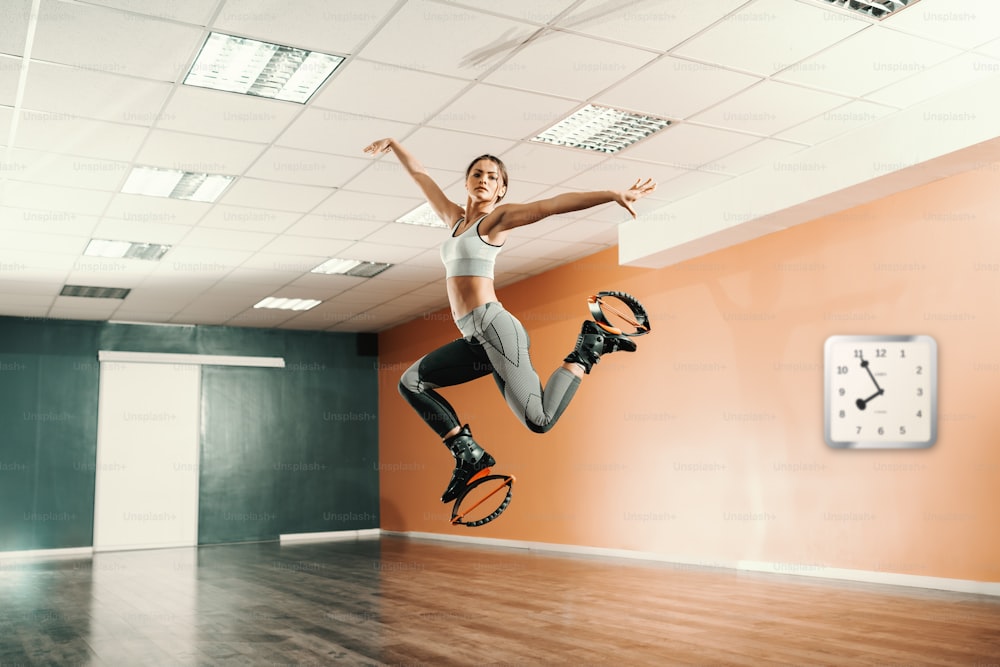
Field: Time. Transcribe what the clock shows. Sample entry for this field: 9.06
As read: 7.55
